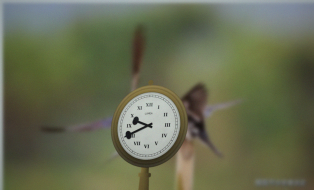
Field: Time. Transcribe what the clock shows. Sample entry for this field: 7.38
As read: 9.41
